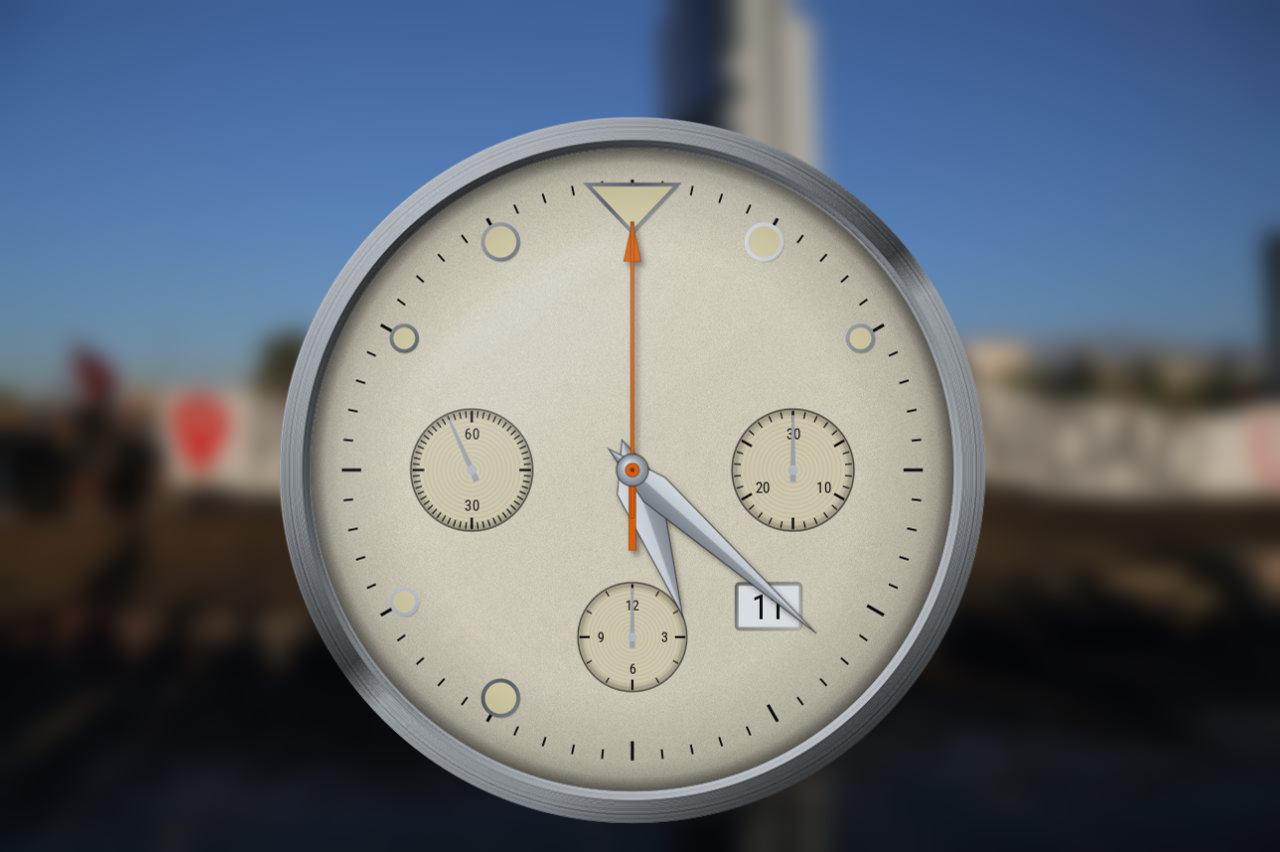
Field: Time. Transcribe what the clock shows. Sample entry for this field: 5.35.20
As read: 5.21.56
